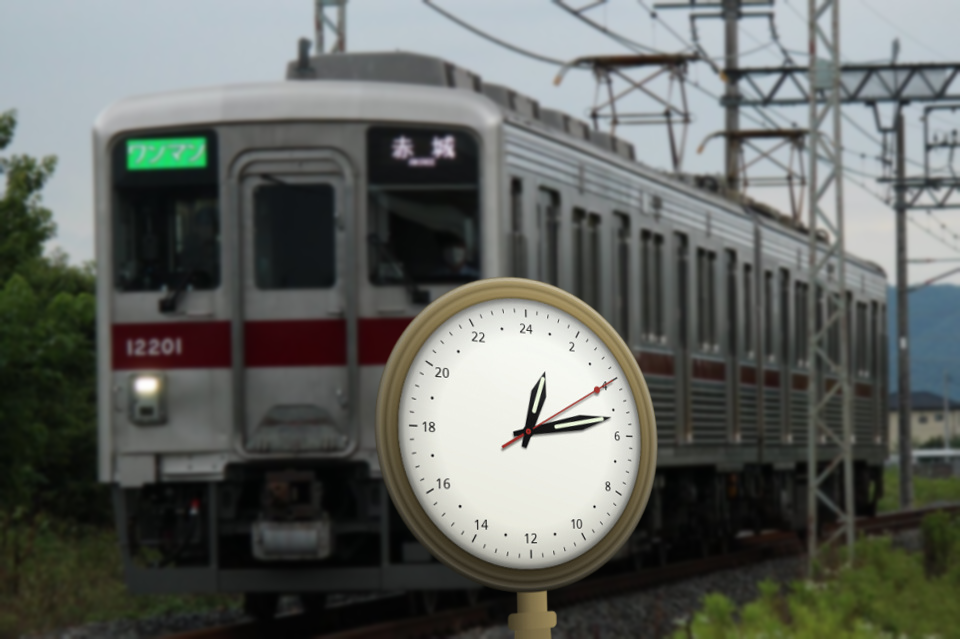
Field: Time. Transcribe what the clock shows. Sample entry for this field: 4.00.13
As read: 1.13.10
